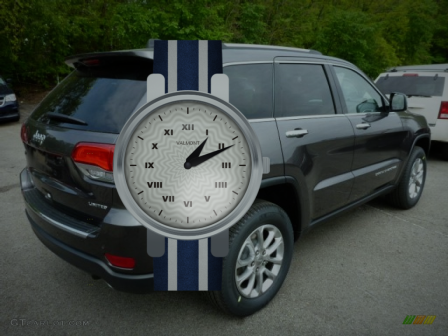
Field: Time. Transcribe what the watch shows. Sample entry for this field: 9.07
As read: 1.11
